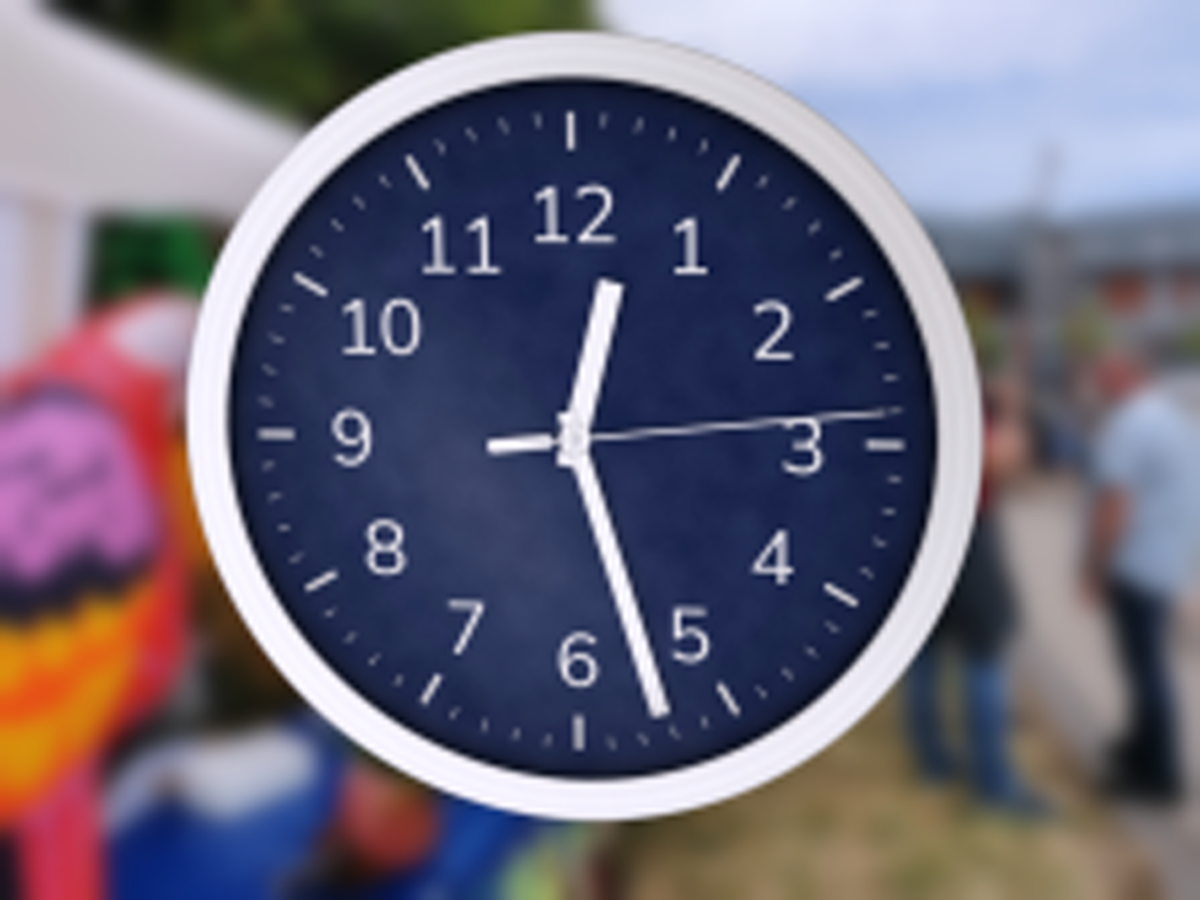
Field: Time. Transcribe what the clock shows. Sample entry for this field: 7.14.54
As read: 12.27.14
